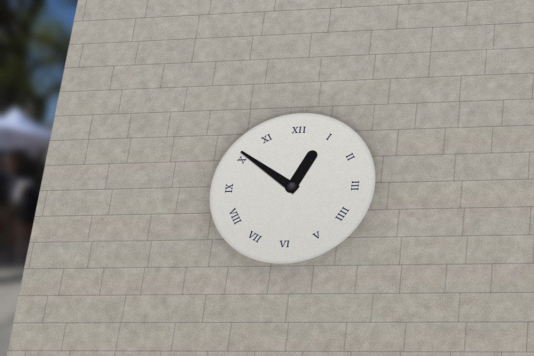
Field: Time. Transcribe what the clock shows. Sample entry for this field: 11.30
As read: 12.51
